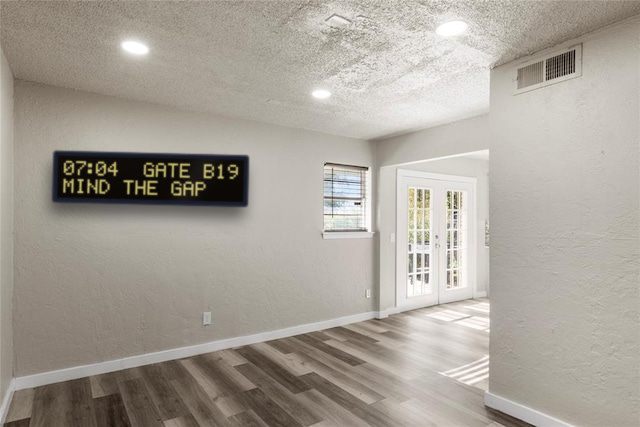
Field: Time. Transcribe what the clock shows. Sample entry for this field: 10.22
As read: 7.04
